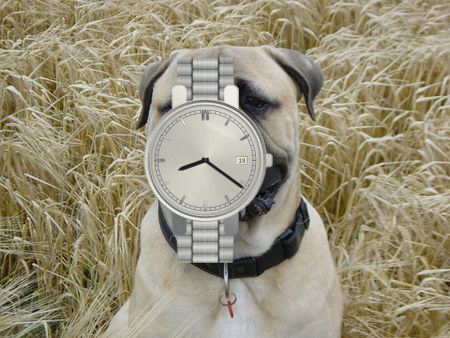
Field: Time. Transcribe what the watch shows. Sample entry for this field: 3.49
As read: 8.21
